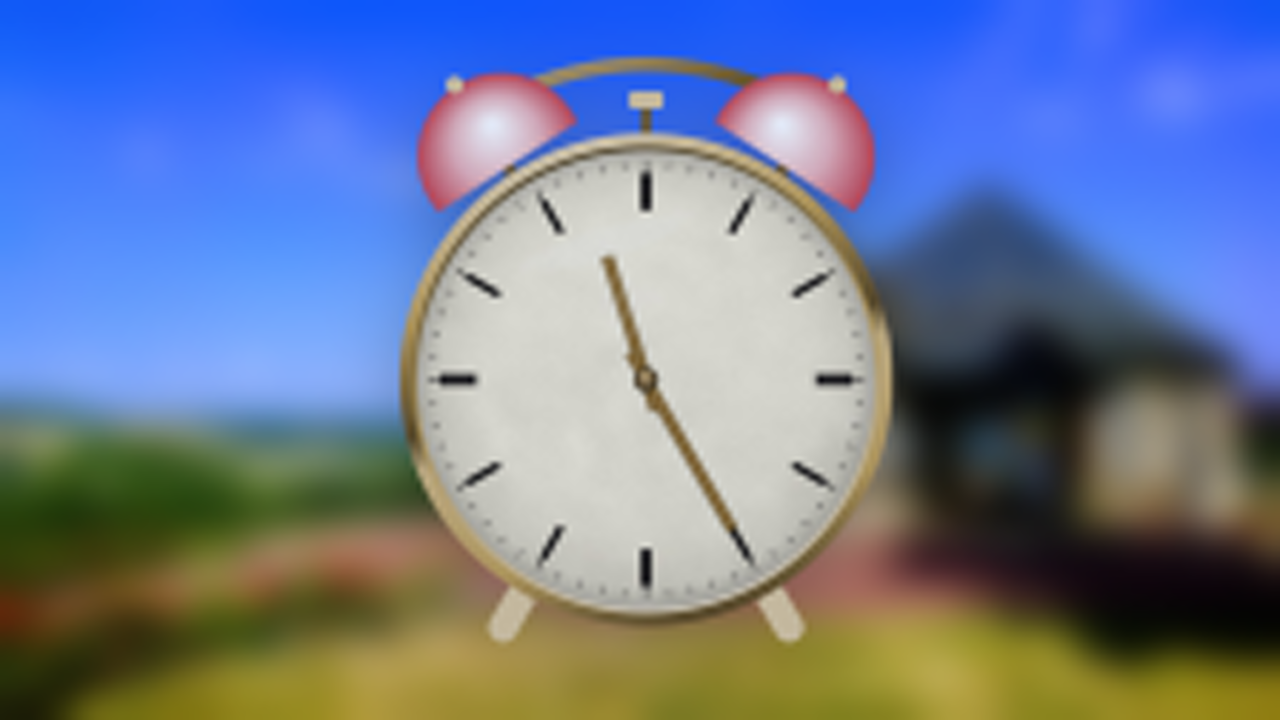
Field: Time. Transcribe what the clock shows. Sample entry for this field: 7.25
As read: 11.25
